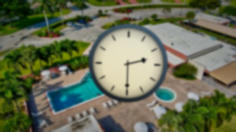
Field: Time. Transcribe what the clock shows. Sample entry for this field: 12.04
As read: 2.30
